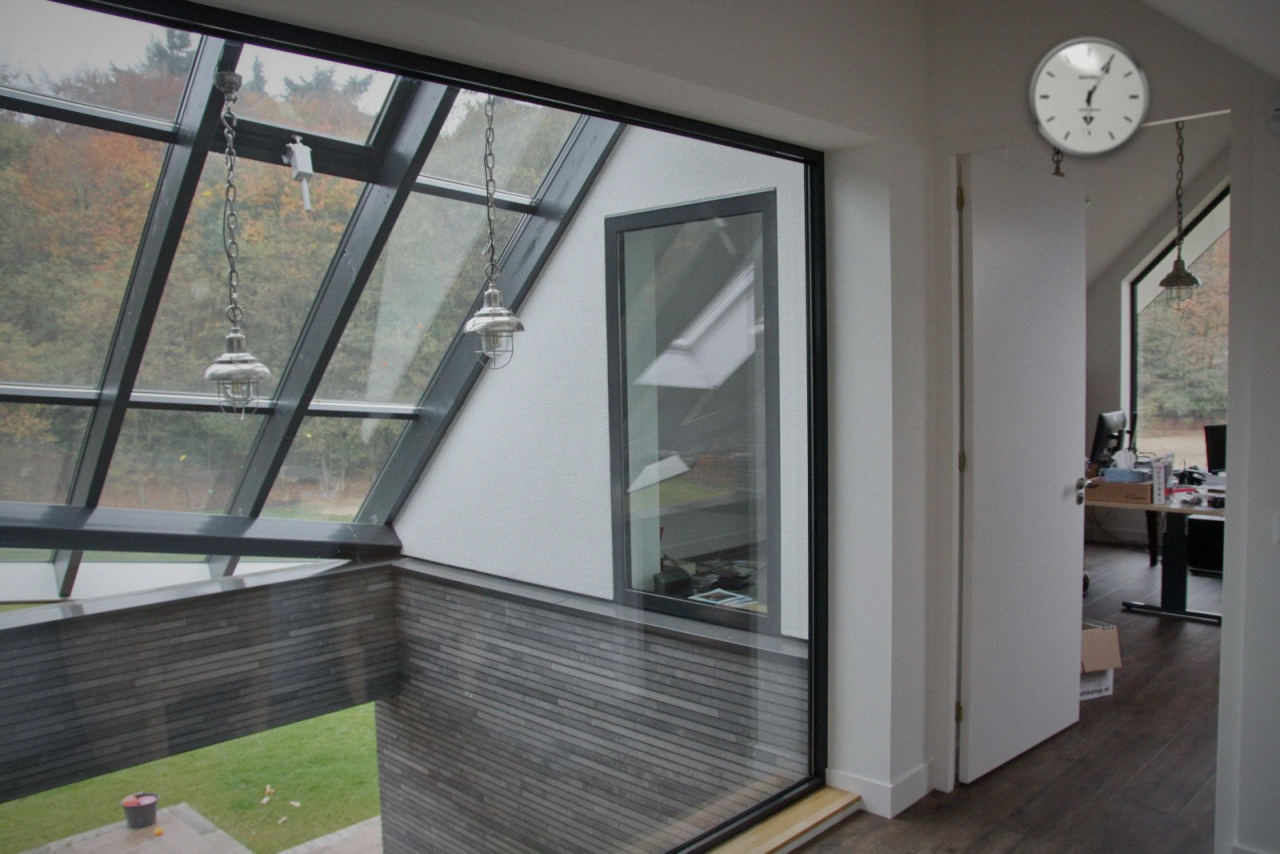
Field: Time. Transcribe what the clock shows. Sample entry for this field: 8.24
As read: 6.05
